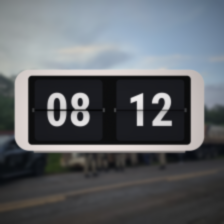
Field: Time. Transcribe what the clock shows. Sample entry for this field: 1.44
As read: 8.12
